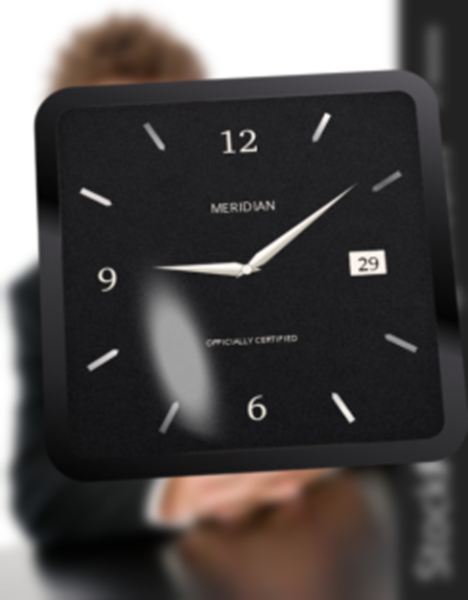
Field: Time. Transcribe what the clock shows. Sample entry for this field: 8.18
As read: 9.09
